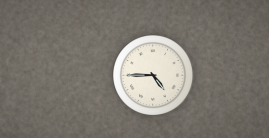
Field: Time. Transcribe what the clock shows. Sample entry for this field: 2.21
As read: 4.45
